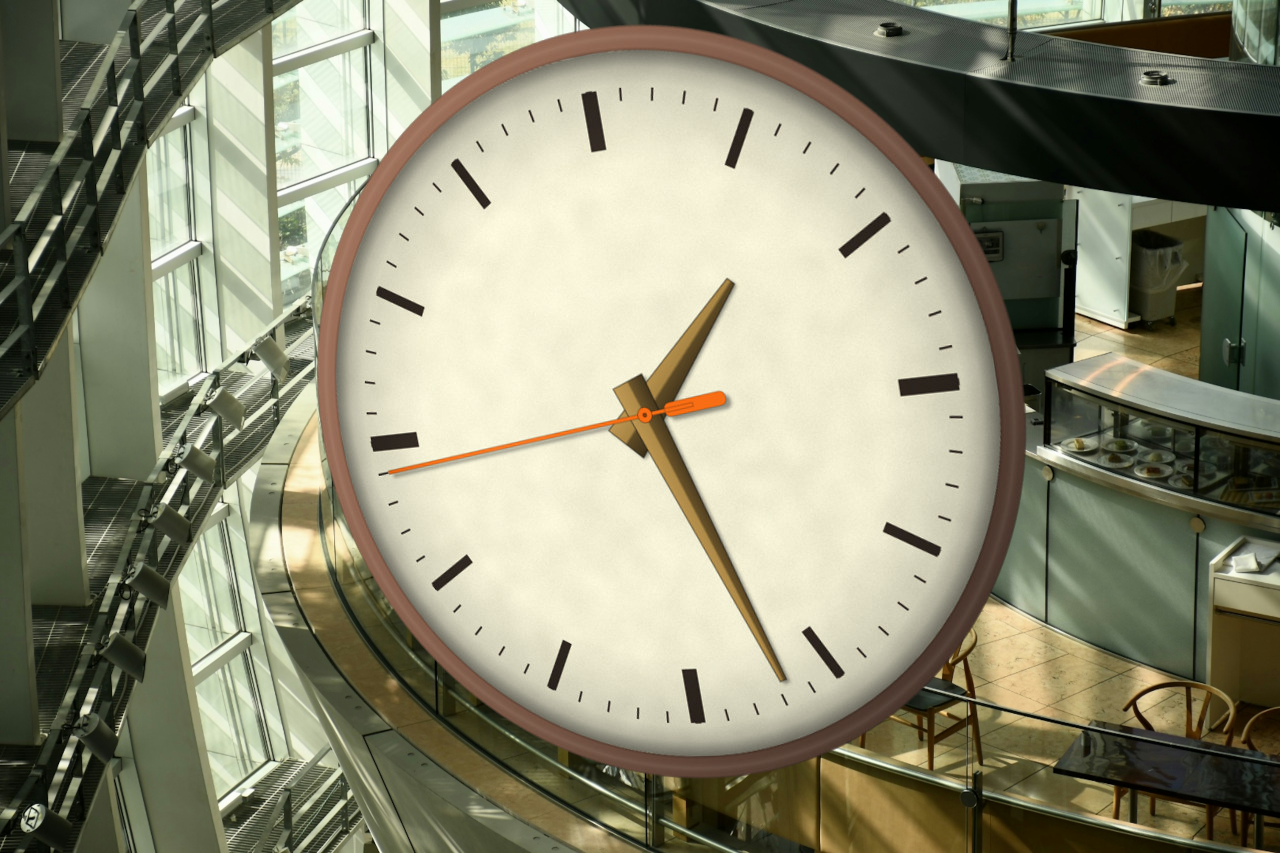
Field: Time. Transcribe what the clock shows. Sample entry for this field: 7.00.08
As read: 1.26.44
